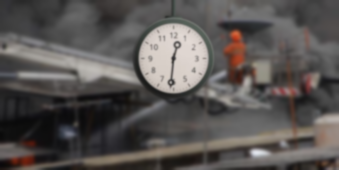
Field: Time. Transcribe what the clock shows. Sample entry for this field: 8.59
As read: 12.31
